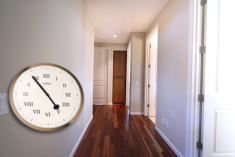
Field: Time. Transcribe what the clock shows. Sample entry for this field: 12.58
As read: 4.54
